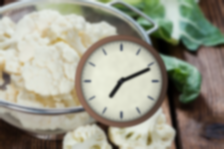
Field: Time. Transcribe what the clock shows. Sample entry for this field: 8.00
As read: 7.11
